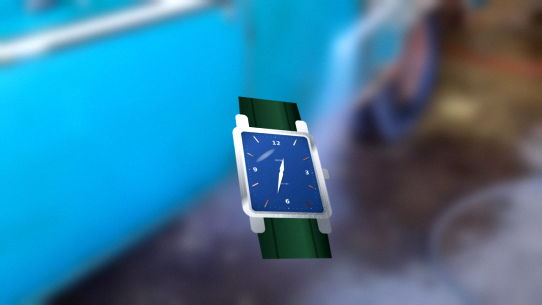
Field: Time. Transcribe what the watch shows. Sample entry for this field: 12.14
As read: 12.33
